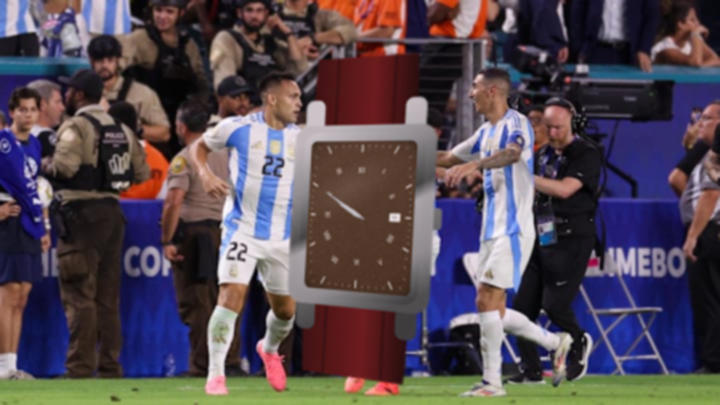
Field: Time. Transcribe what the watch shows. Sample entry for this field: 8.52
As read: 9.50
